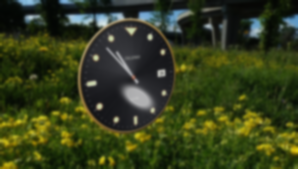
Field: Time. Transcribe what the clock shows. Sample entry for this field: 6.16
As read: 10.53
